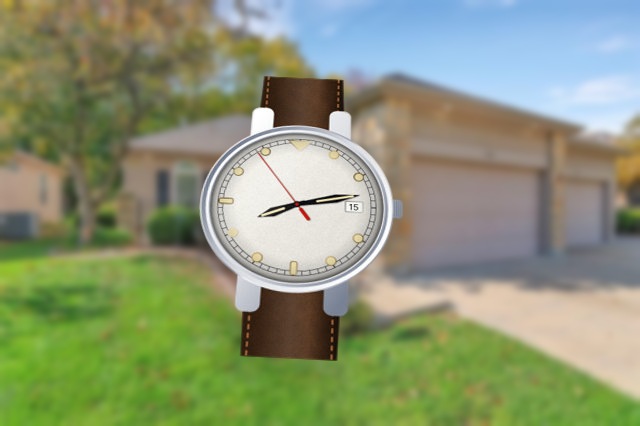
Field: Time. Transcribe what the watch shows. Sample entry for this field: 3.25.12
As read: 8.12.54
